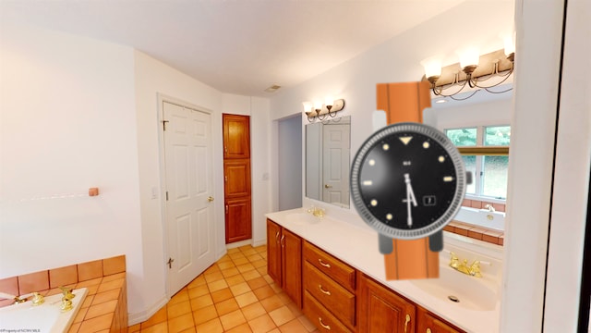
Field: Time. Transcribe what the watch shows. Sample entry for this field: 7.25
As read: 5.30
